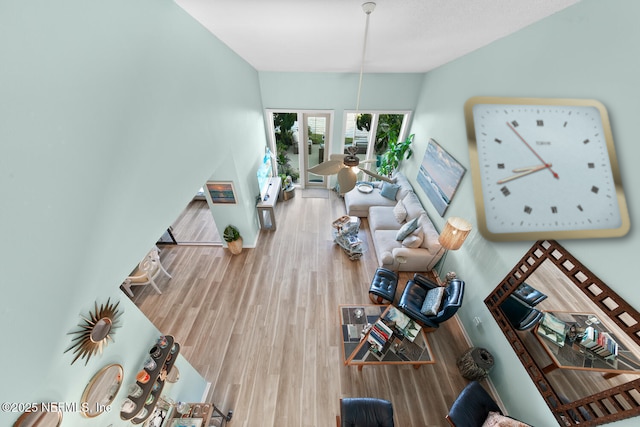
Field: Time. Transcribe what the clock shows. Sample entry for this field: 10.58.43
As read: 8.41.54
